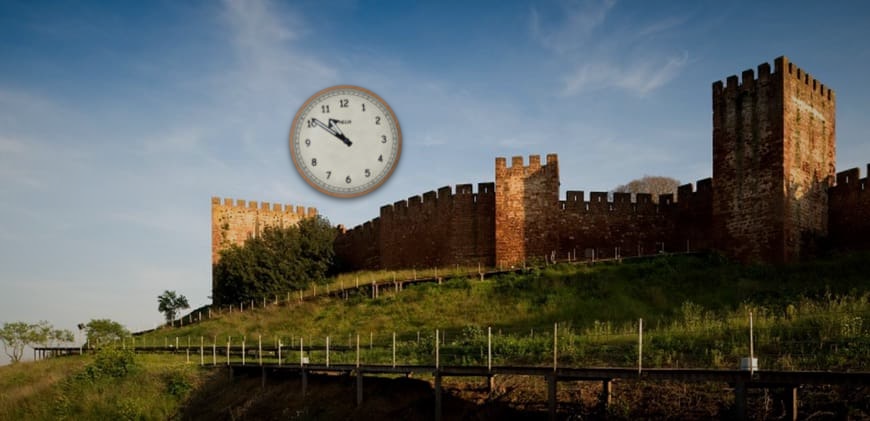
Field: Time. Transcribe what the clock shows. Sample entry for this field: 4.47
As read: 10.51
